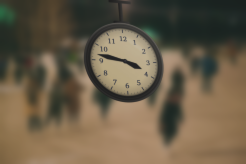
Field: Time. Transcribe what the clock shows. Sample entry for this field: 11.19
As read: 3.47
